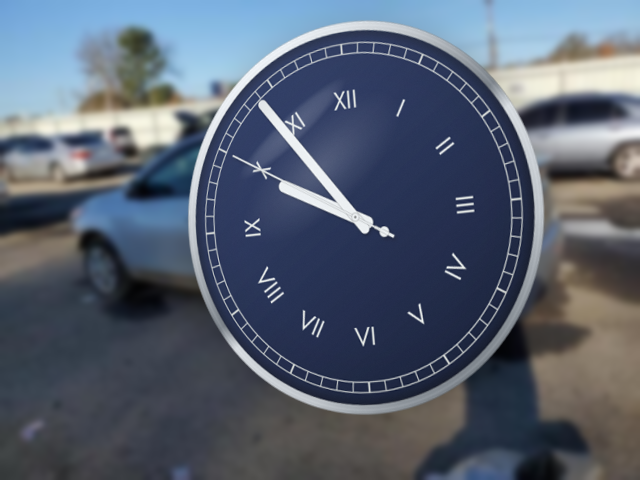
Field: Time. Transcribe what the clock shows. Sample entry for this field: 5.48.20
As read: 9.53.50
